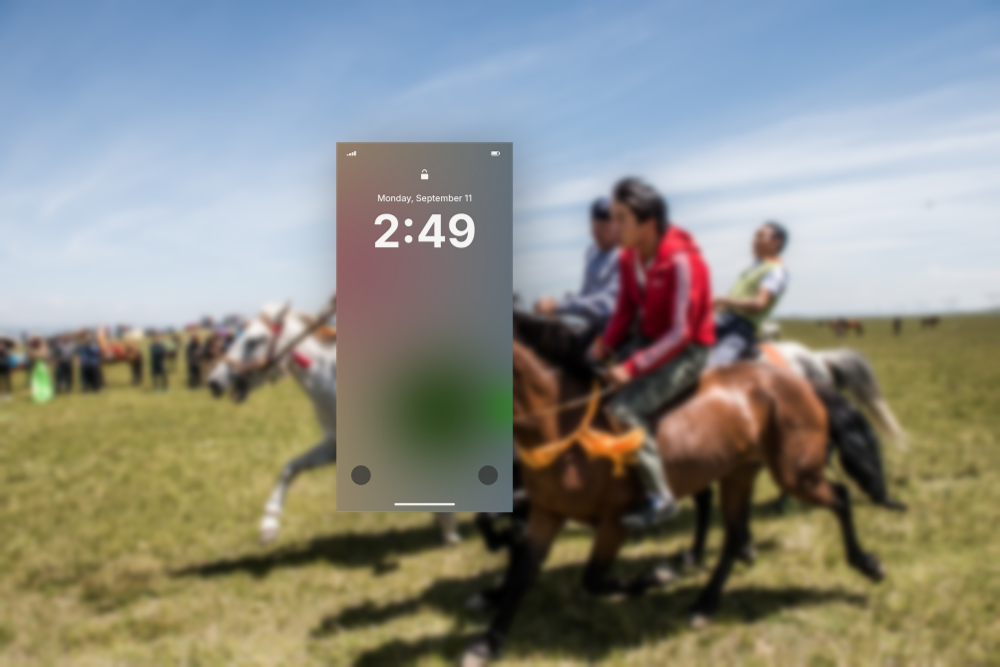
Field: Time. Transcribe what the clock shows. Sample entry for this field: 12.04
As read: 2.49
